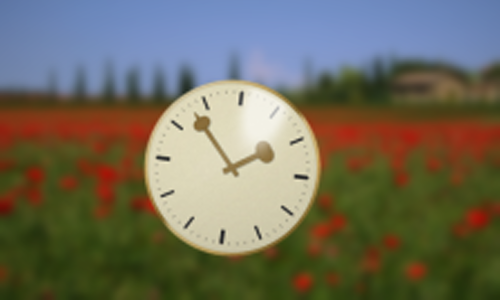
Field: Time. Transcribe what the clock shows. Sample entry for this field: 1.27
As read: 1.53
